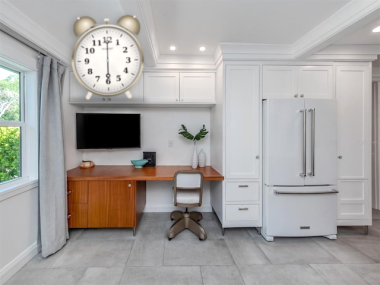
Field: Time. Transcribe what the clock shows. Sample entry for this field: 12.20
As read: 6.00
